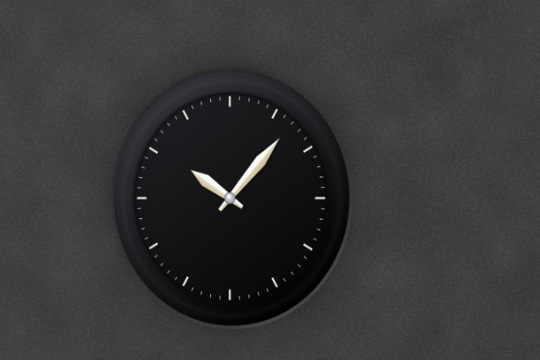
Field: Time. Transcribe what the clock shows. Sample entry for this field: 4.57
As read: 10.07
